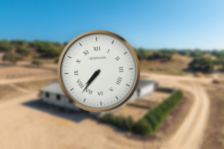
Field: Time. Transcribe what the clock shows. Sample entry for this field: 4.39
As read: 7.37
